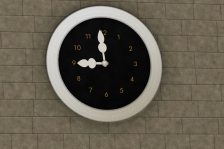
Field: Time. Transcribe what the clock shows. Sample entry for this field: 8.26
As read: 8.59
